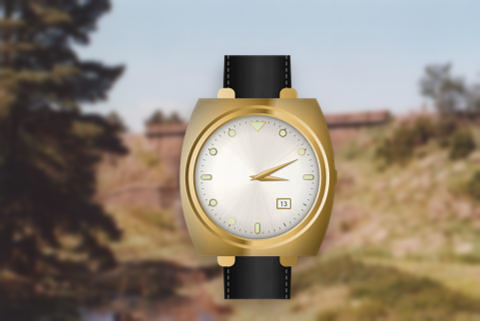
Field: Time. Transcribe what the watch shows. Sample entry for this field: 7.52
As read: 3.11
